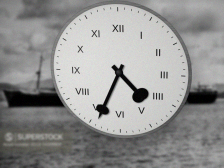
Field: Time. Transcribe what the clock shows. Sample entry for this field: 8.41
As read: 4.34
